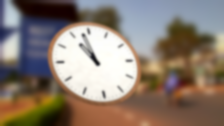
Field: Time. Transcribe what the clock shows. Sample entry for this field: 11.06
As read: 10.58
